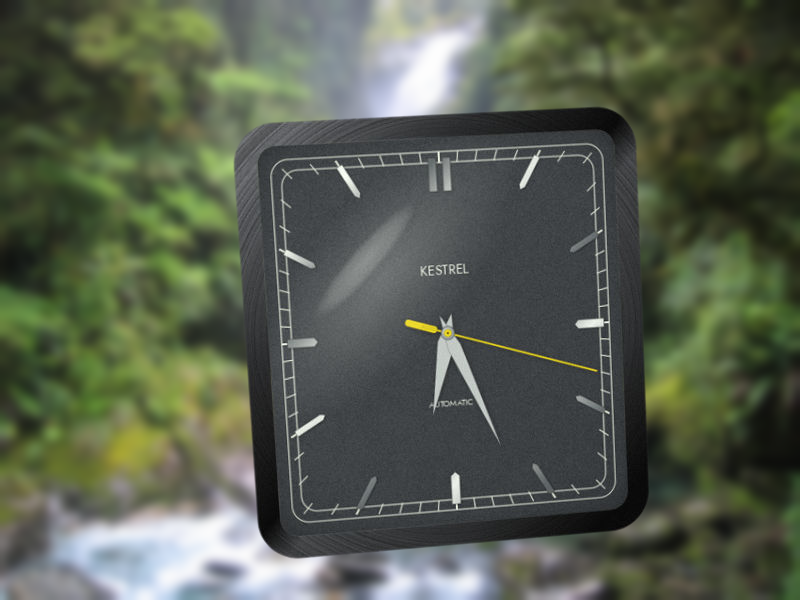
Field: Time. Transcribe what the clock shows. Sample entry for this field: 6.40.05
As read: 6.26.18
